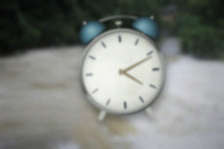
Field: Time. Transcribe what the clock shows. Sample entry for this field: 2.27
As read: 4.11
